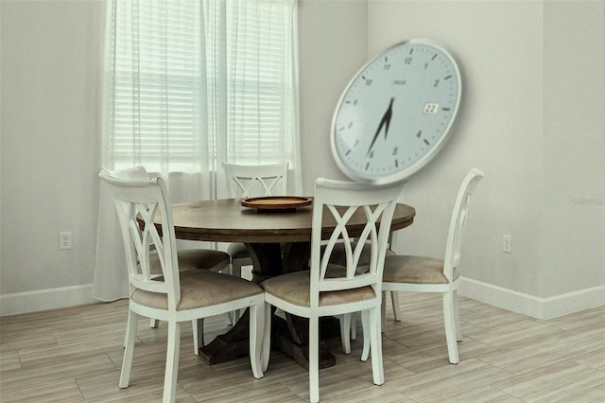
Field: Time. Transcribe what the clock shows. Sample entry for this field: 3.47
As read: 5.31
